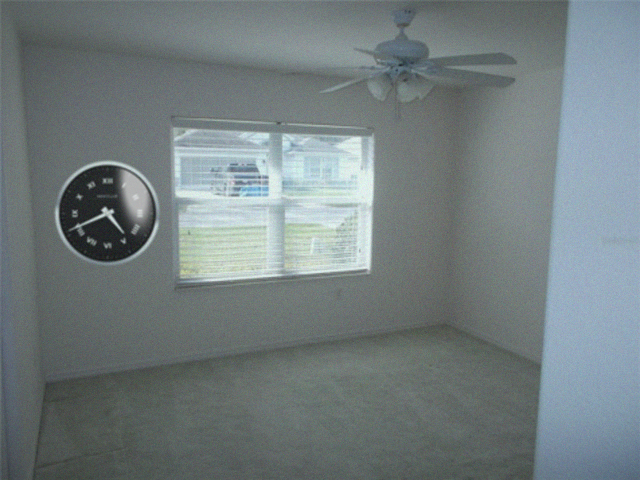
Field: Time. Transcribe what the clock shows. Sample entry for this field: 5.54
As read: 4.41
